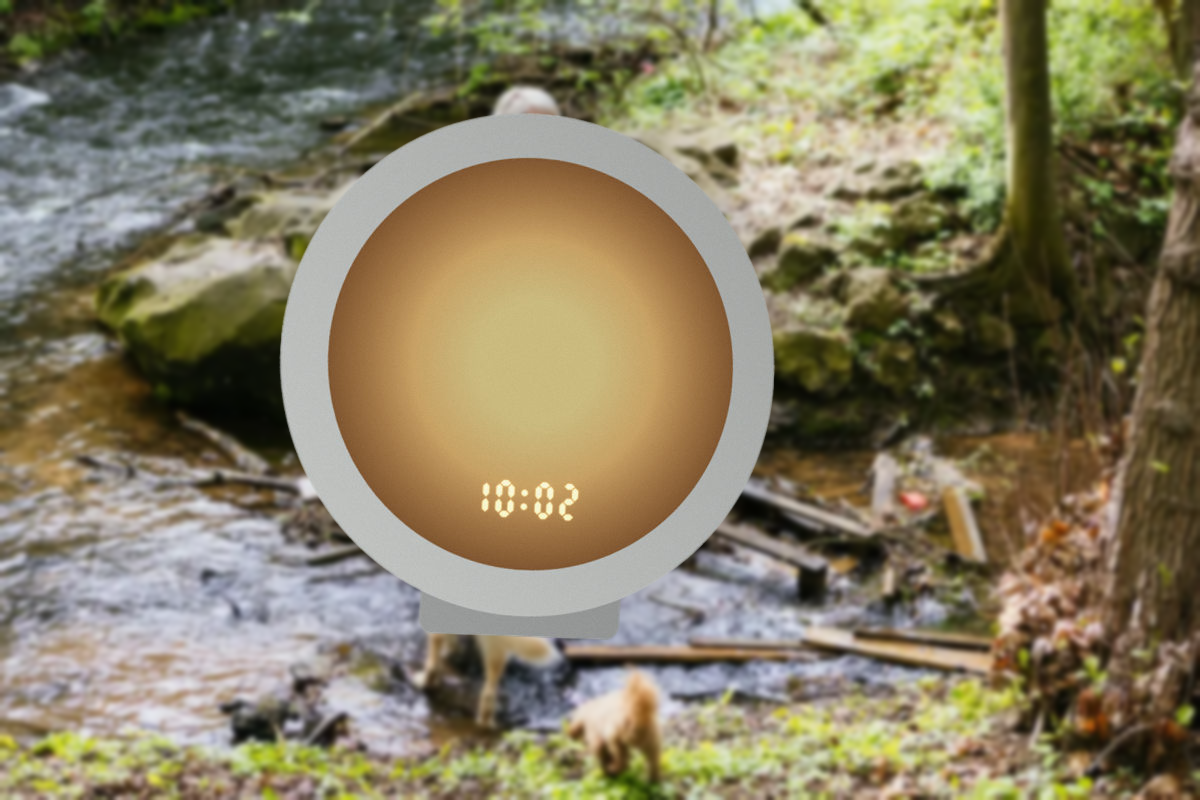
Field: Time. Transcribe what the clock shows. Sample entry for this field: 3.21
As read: 10.02
